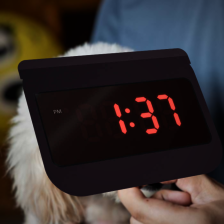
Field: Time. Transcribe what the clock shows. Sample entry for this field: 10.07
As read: 1.37
